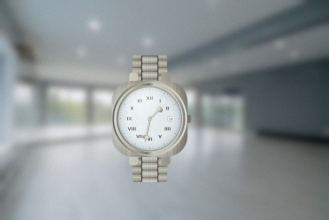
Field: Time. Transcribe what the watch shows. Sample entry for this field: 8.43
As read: 1.32
